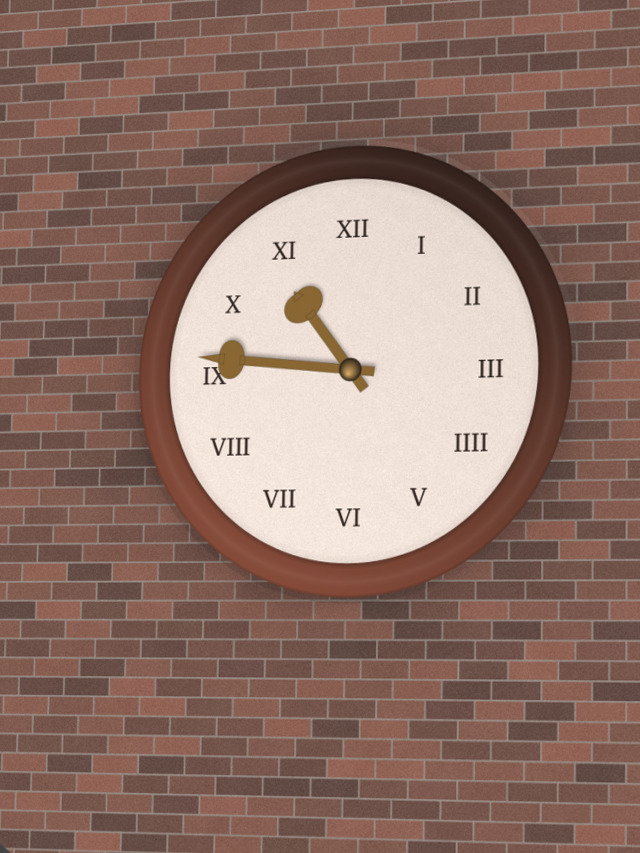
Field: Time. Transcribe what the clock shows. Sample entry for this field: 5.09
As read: 10.46
